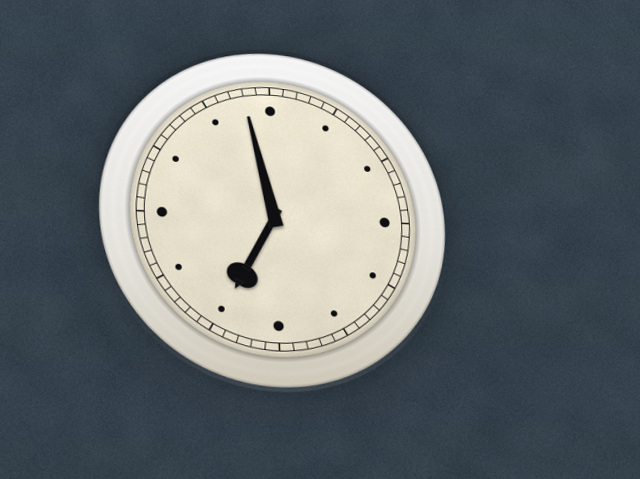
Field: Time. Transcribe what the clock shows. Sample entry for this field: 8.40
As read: 6.58
